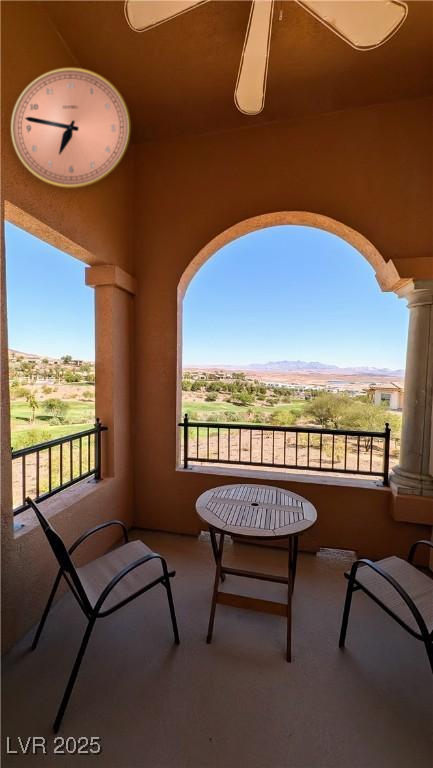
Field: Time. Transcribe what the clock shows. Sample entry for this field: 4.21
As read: 6.47
